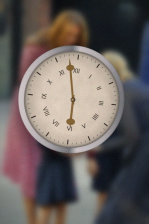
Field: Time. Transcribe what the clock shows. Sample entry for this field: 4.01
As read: 5.58
